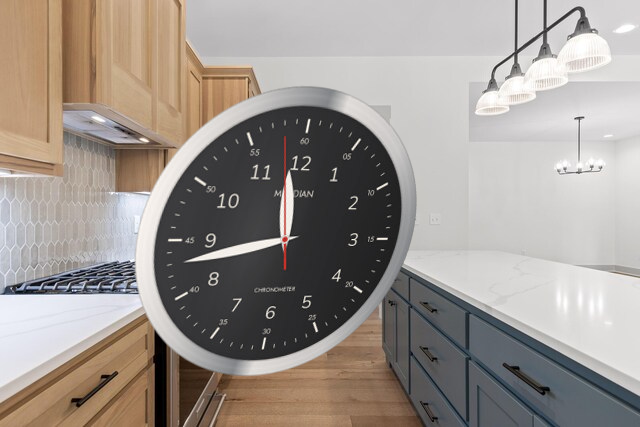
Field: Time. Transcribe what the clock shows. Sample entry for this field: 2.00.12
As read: 11.42.58
